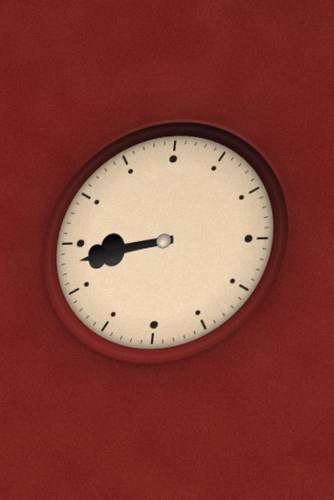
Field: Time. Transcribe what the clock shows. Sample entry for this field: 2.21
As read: 8.43
